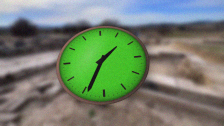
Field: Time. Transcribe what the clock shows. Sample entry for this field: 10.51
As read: 1.34
